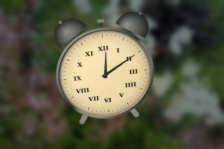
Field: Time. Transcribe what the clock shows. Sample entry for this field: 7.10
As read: 12.10
